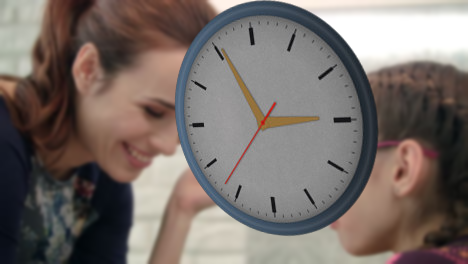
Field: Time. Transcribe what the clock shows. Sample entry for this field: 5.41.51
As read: 2.55.37
